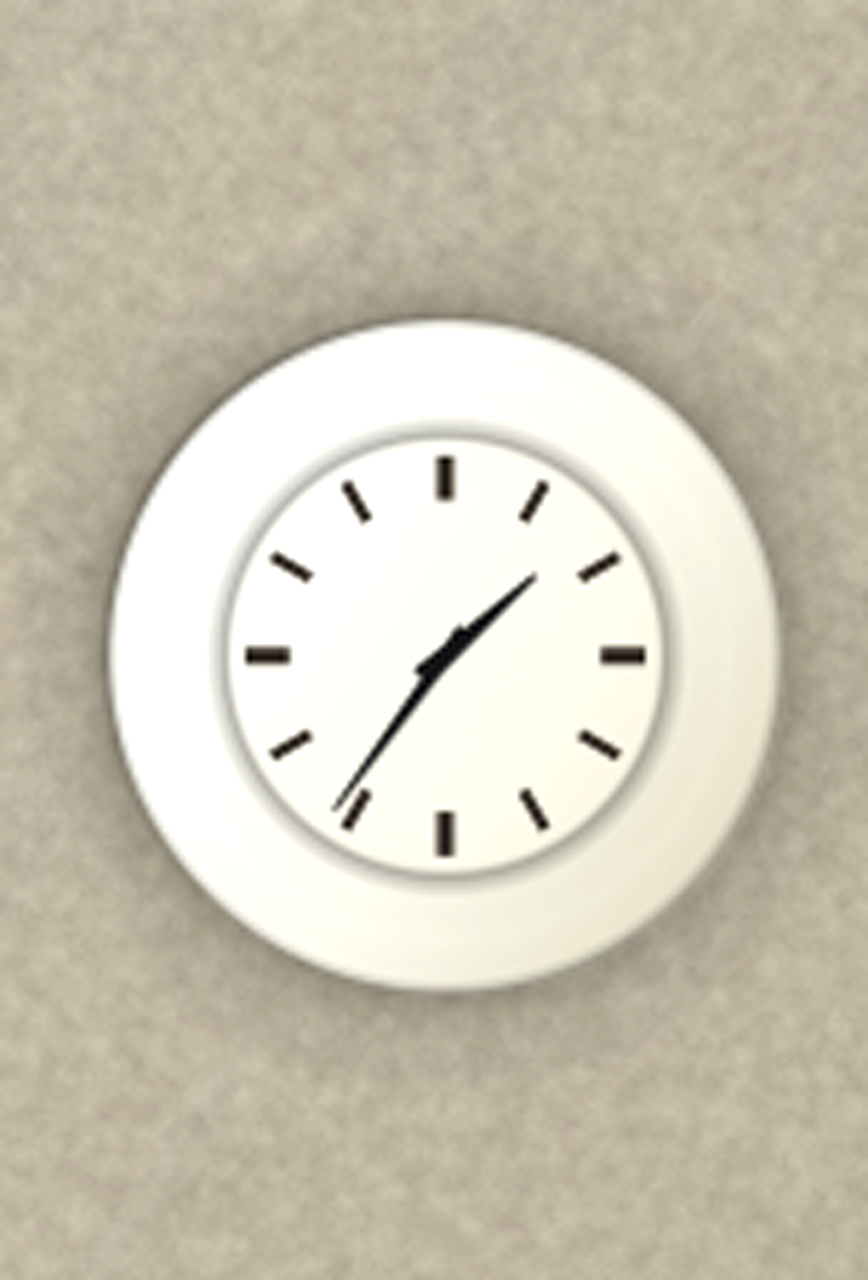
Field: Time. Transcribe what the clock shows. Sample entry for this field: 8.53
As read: 1.36
